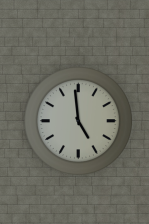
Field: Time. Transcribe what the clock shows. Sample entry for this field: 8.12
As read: 4.59
